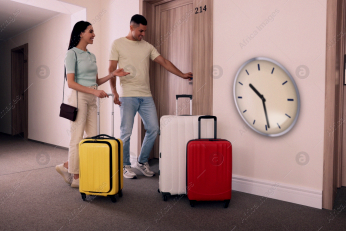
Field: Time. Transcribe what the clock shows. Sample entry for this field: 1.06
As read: 10.29
